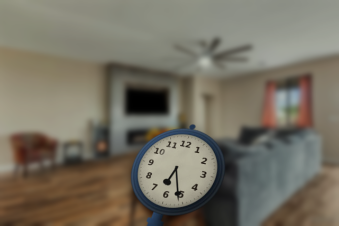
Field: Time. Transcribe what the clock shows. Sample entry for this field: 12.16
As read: 6.26
